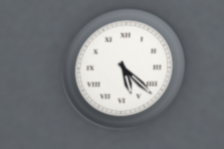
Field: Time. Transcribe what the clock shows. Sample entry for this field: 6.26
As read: 5.22
